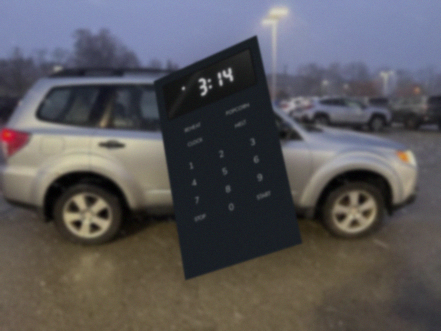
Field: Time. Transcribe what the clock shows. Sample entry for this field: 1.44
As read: 3.14
